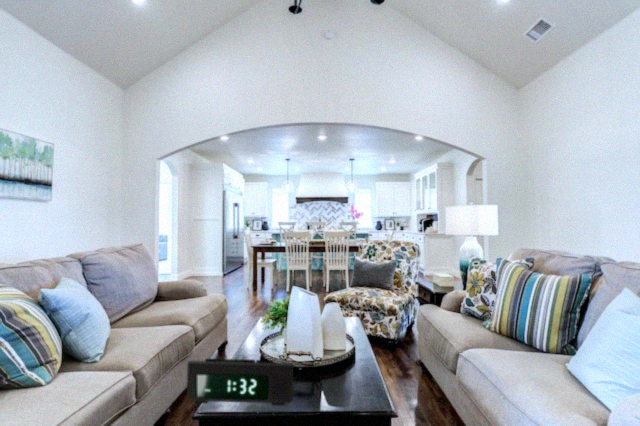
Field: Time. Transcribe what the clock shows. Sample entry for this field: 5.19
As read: 1.32
